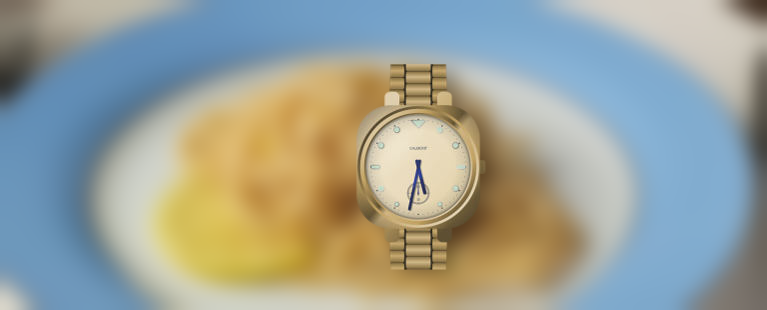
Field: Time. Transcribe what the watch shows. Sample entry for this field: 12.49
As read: 5.32
